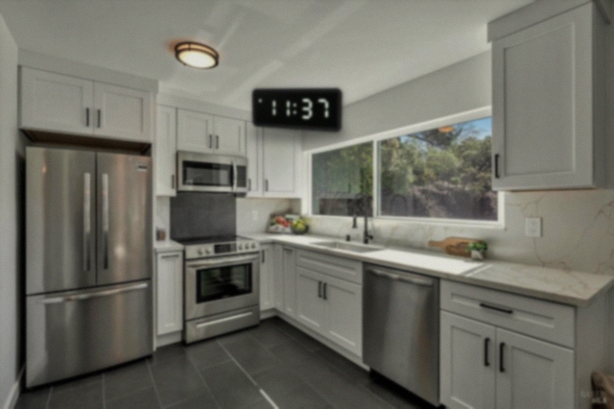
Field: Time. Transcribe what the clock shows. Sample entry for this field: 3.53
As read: 11.37
